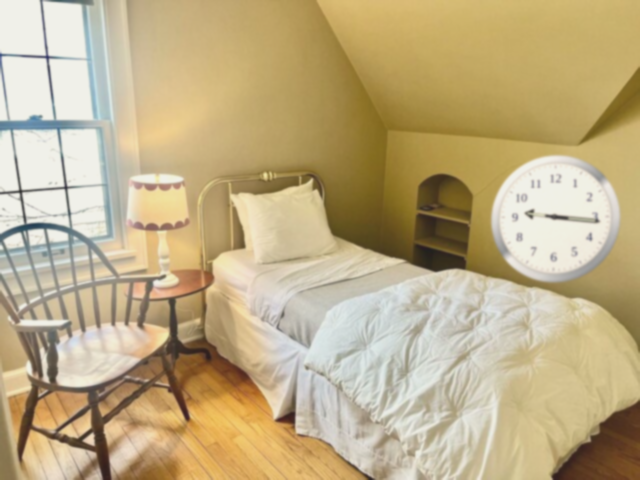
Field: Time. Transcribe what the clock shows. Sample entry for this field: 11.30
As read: 9.16
